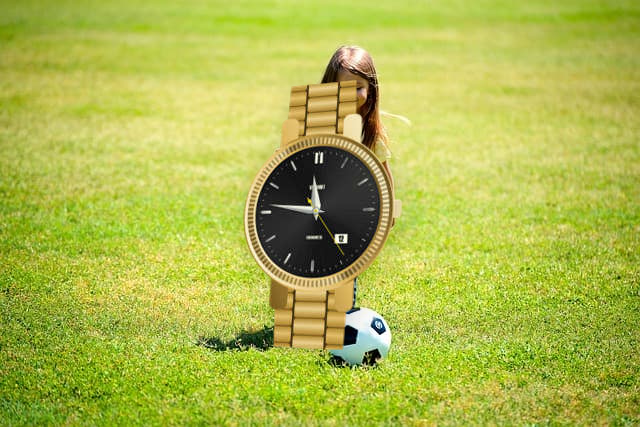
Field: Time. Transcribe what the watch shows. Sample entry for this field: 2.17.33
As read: 11.46.24
